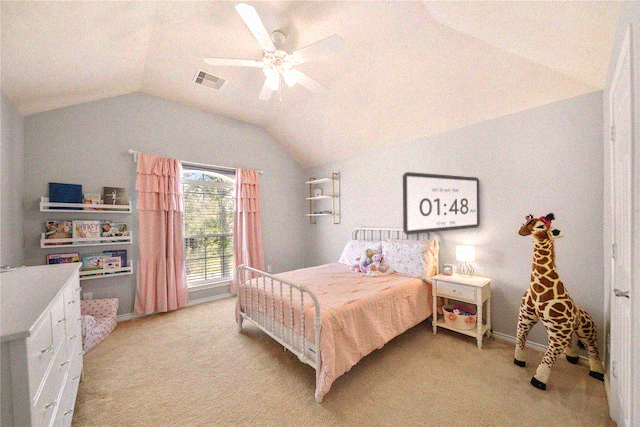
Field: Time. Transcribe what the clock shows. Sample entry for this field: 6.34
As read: 1.48
